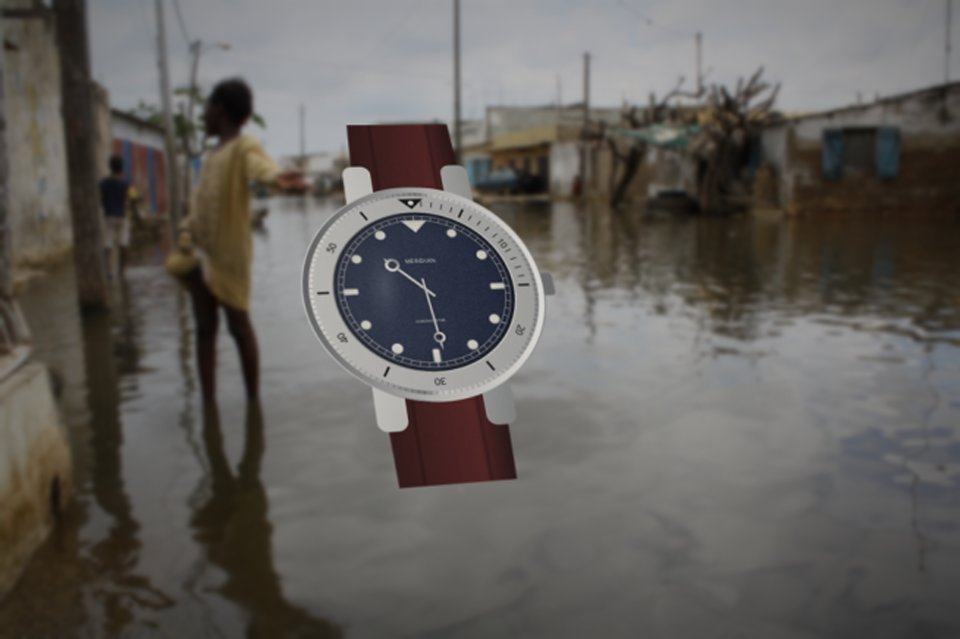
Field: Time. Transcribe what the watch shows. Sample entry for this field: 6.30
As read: 10.29
